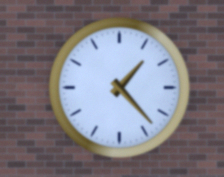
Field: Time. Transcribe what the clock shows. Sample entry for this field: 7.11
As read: 1.23
